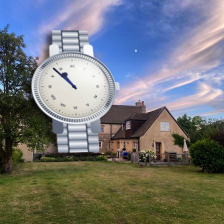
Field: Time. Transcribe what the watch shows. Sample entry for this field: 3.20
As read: 10.53
